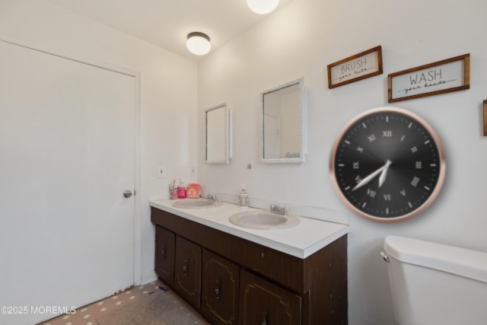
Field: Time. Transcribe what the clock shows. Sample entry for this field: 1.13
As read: 6.39
